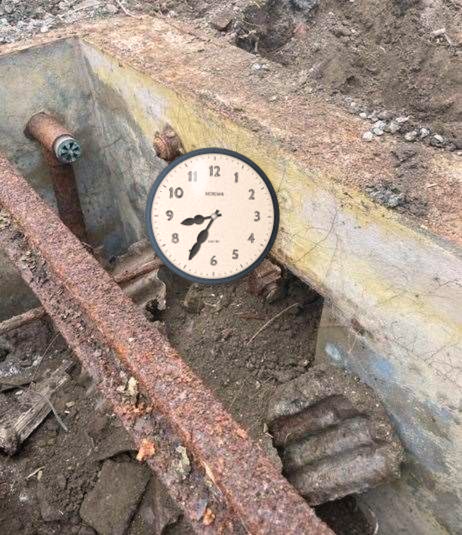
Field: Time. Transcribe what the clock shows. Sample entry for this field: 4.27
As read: 8.35
